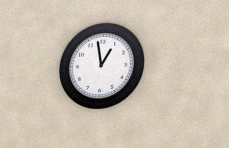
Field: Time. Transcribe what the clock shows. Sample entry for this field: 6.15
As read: 12.58
